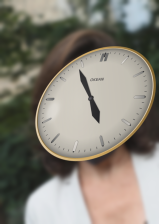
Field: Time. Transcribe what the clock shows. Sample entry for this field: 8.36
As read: 4.54
